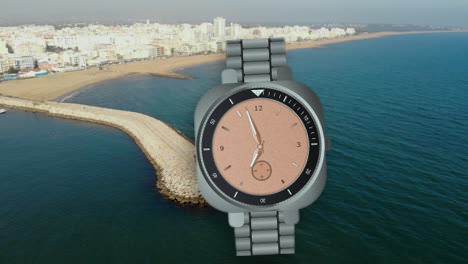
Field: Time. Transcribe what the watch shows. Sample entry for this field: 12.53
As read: 6.57
